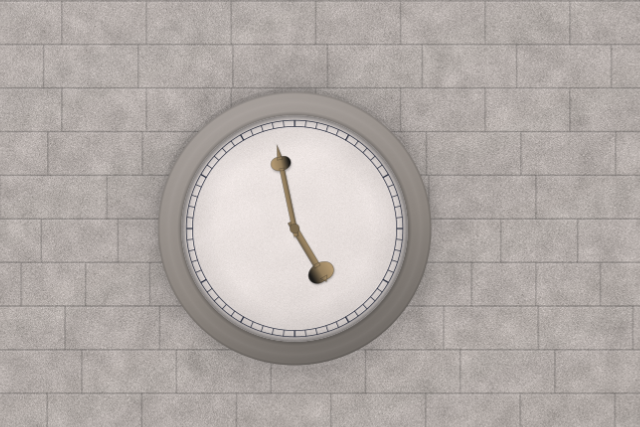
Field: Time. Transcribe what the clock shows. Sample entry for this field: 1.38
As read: 4.58
